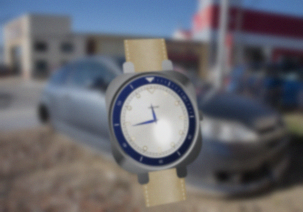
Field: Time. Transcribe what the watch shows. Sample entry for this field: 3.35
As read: 11.44
